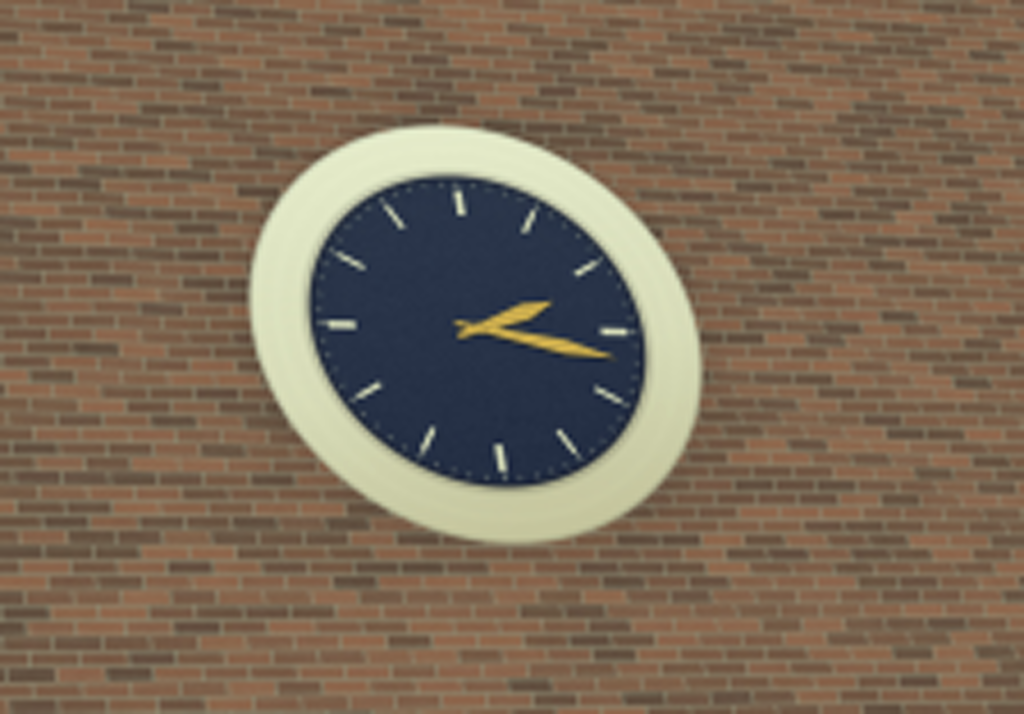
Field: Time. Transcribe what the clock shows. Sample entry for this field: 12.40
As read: 2.17
